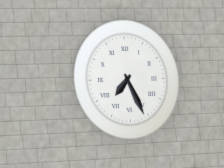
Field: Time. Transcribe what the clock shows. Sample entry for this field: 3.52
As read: 7.26
